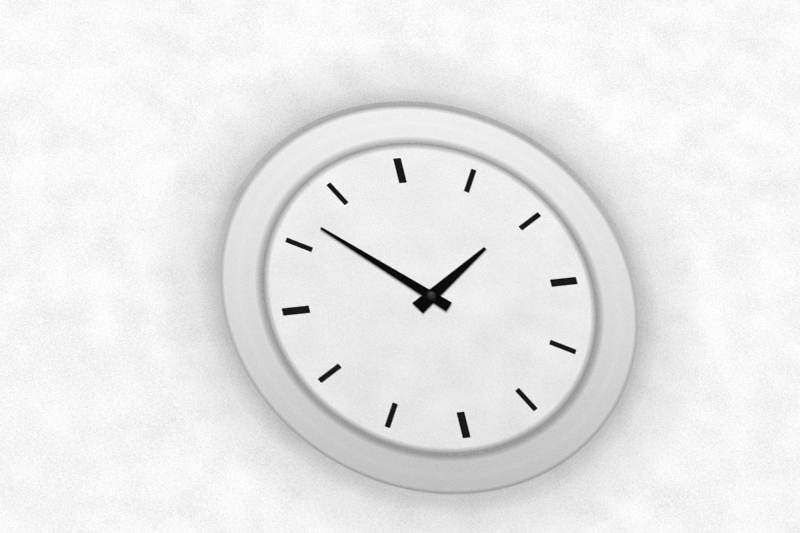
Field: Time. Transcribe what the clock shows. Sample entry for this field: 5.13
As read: 1.52
